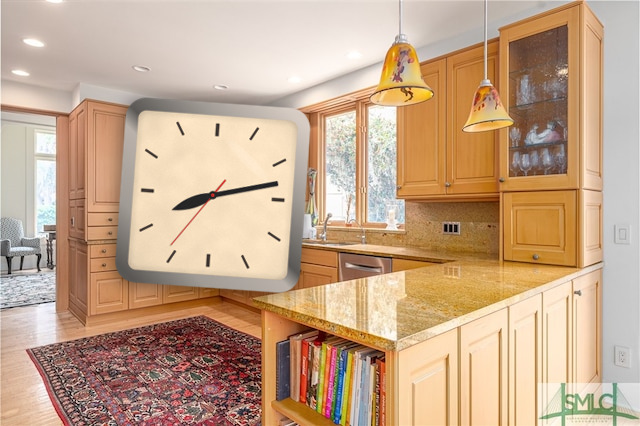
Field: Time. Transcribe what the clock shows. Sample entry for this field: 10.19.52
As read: 8.12.36
